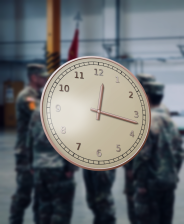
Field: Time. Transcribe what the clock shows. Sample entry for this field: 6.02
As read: 12.17
